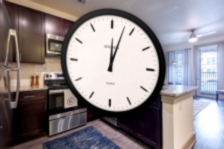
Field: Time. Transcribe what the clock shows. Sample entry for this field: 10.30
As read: 12.03
